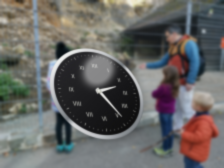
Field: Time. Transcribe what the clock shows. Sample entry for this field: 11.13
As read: 2.24
